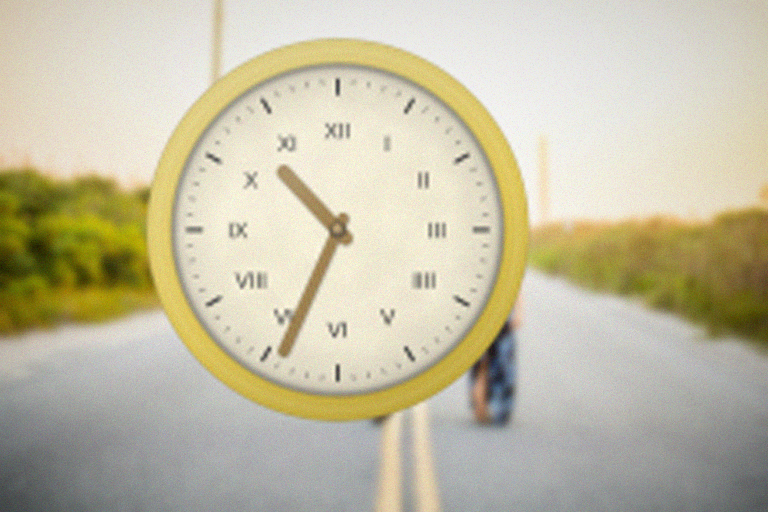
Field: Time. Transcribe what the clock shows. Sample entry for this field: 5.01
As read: 10.34
